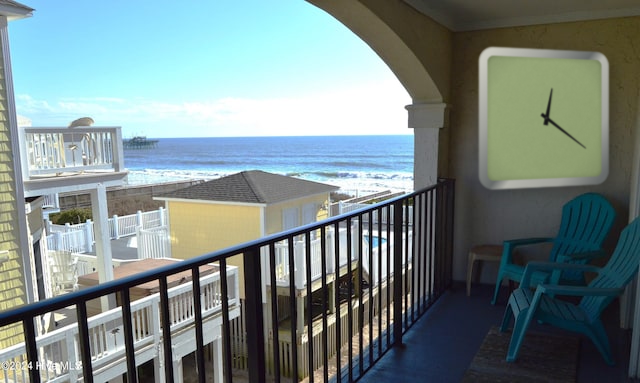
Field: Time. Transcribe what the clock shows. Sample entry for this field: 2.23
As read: 12.21
